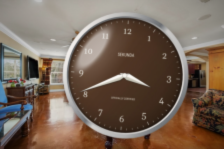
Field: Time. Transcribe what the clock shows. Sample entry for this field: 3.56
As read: 3.41
